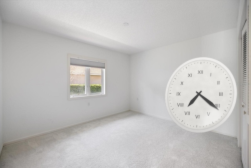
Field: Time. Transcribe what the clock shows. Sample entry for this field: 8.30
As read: 7.21
